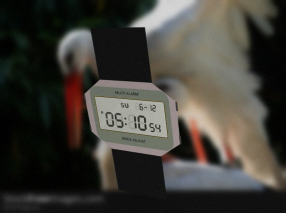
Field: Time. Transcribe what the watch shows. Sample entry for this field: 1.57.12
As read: 5.10.54
